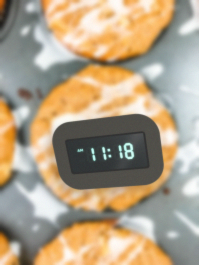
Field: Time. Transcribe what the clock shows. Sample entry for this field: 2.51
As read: 11.18
